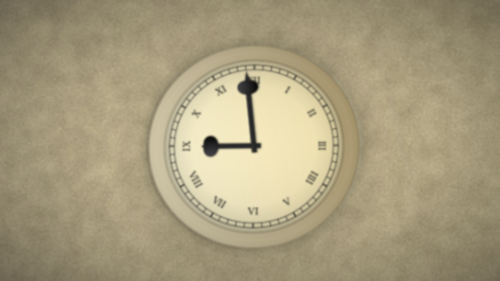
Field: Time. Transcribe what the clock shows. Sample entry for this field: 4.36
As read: 8.59
